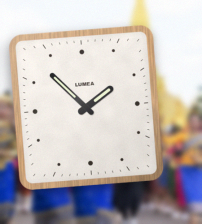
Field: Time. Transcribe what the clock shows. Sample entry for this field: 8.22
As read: 1.53
